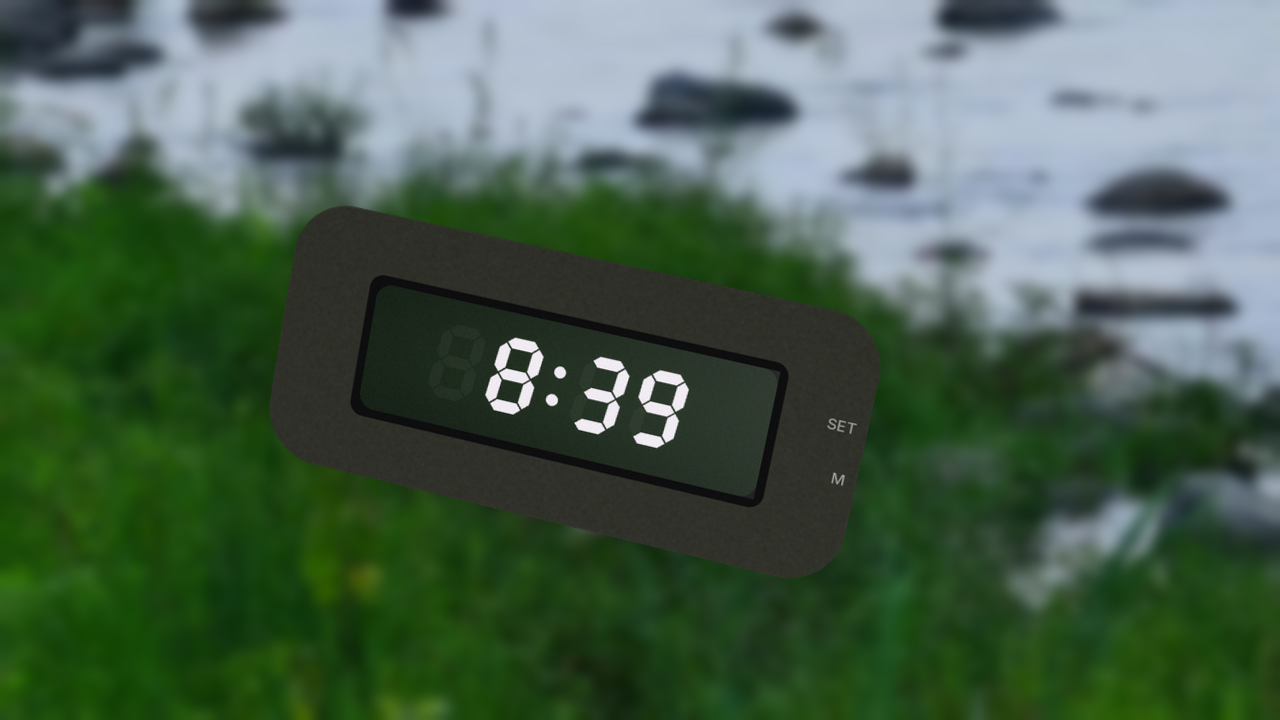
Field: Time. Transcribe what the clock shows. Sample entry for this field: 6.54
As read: 8.39
